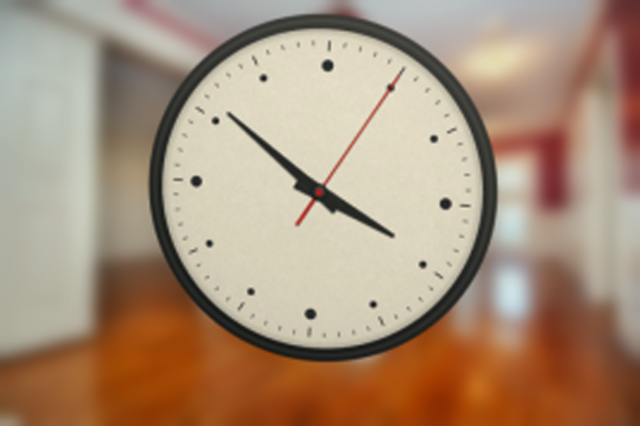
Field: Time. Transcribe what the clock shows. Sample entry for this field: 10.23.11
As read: 3.51.05
